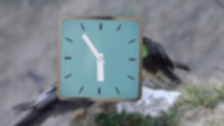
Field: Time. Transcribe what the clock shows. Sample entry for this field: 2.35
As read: 5.54
